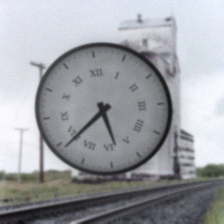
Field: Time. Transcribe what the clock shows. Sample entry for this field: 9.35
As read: 5.39
